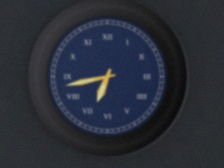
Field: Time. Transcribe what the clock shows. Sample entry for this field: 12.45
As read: 6.43
